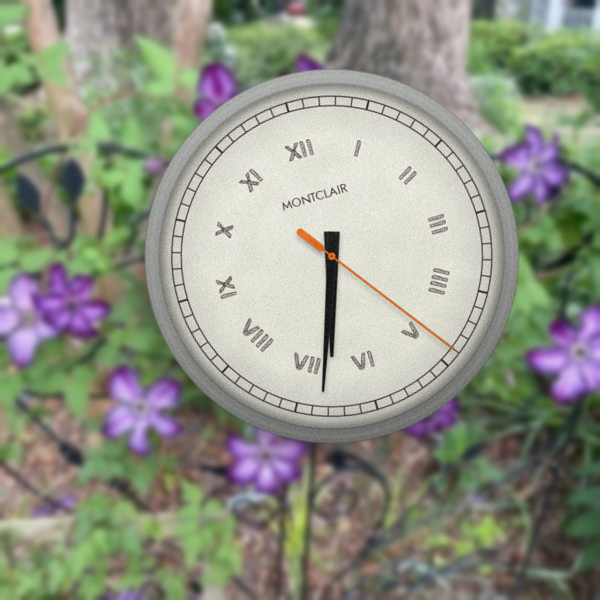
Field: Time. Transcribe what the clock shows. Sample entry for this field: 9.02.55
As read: 6.33.24
